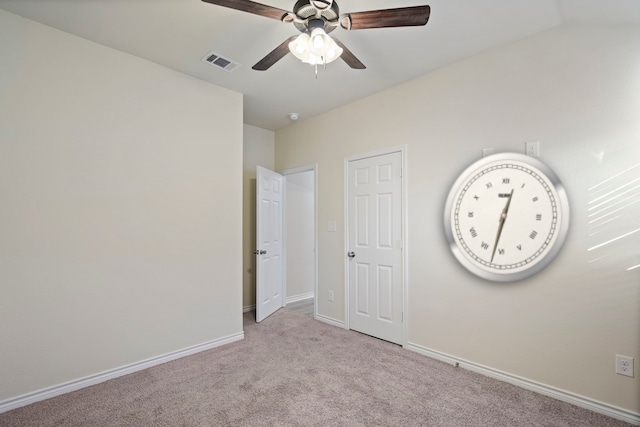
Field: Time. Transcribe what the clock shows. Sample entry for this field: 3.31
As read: 12.32
